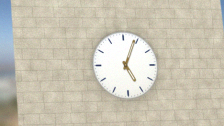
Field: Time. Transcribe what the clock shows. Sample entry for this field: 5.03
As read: 5.04
